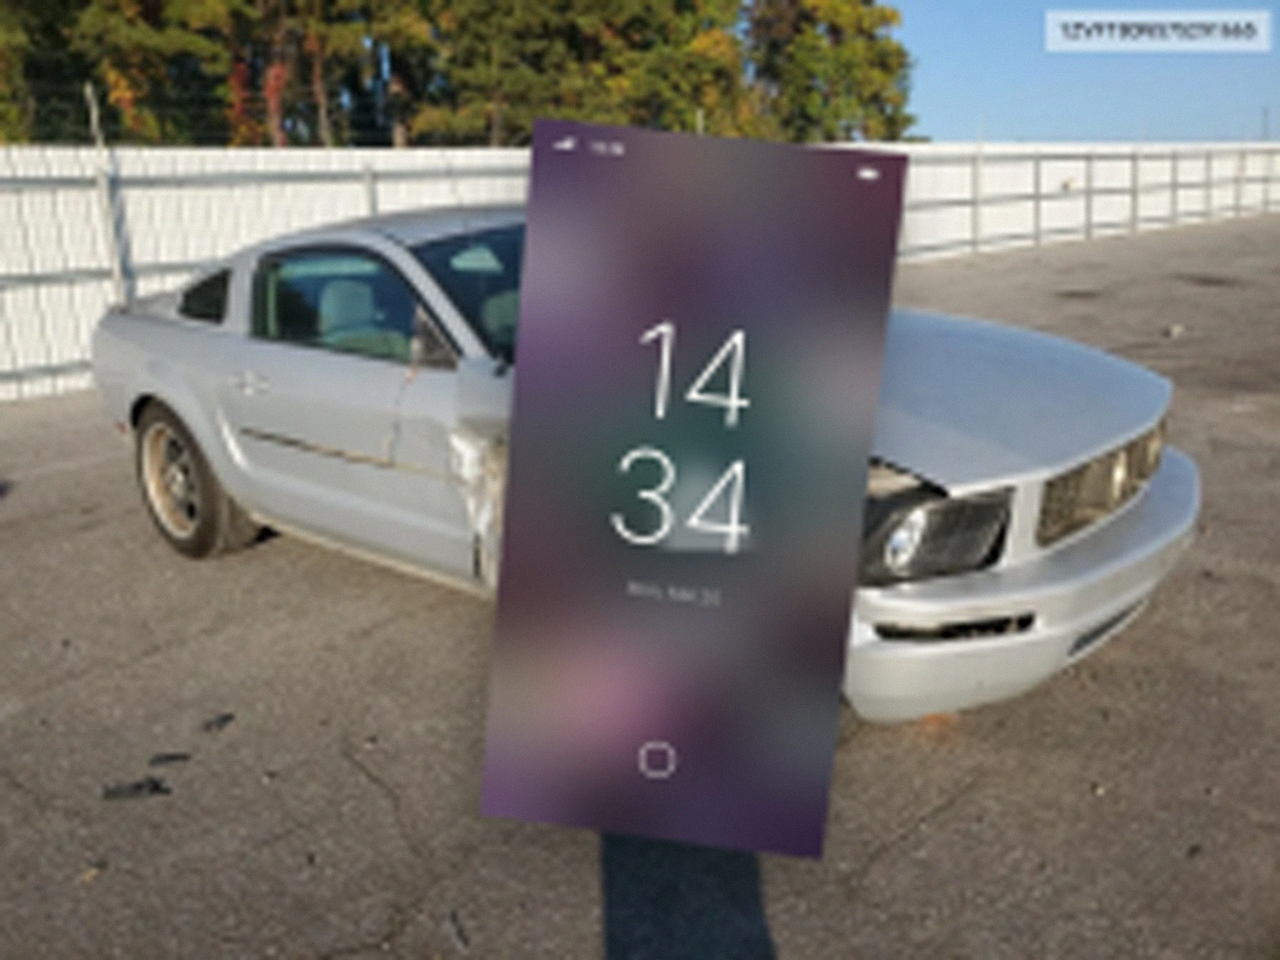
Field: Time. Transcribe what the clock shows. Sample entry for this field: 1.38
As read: 14.34
